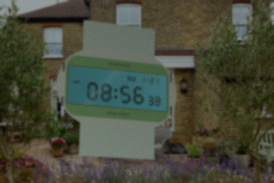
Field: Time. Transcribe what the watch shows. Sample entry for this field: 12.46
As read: 8.56
